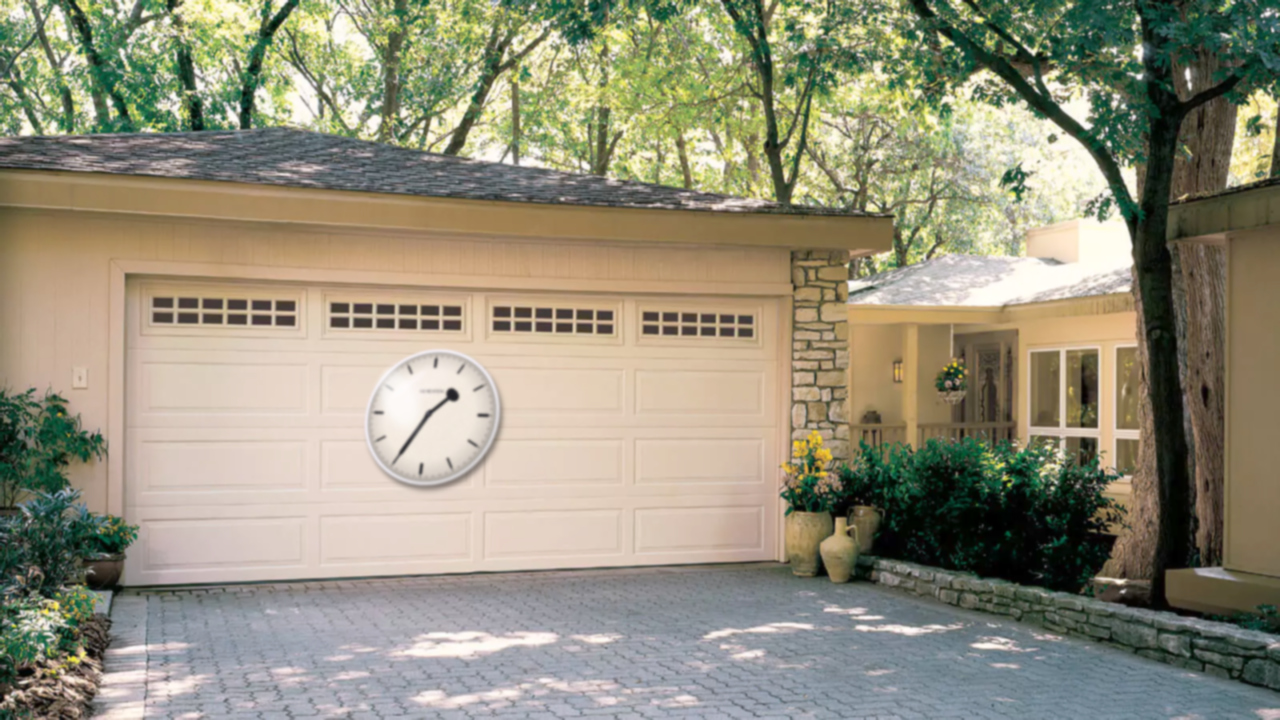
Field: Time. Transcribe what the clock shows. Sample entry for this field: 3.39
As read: 1.35
